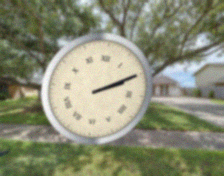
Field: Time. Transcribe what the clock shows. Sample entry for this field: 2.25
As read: 2.10
